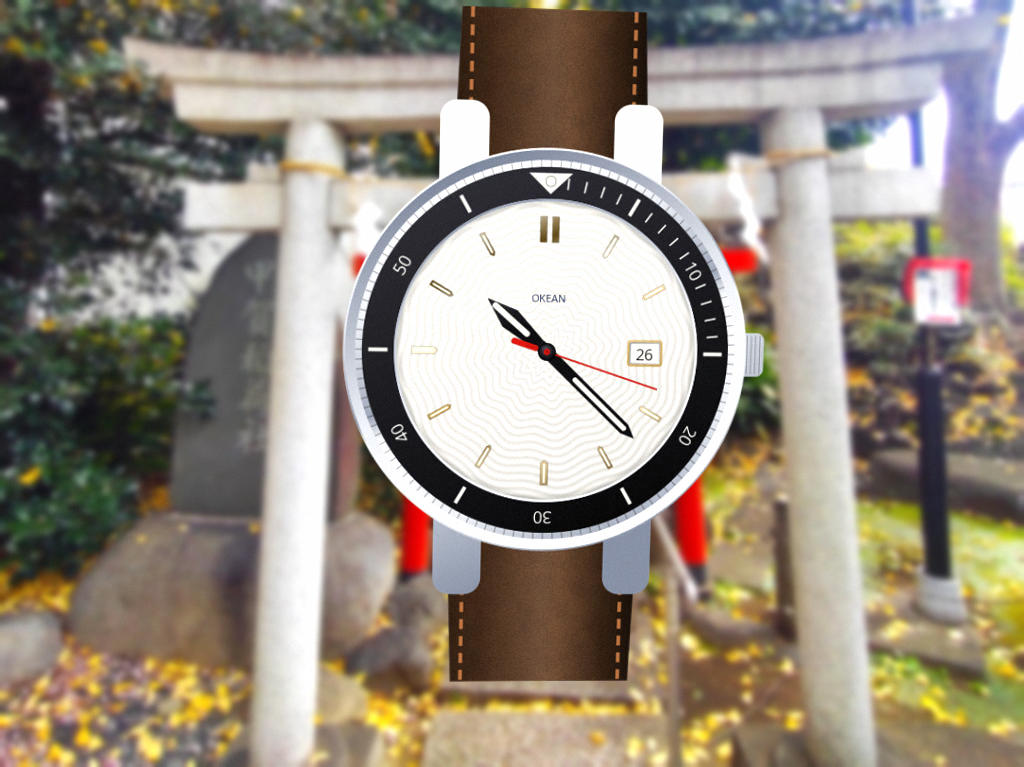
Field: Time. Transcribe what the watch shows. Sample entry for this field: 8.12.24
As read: 10.22.18
